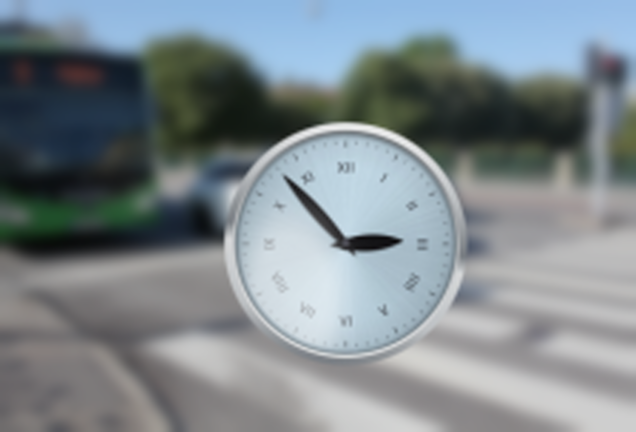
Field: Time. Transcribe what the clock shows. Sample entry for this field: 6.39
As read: 2.53
